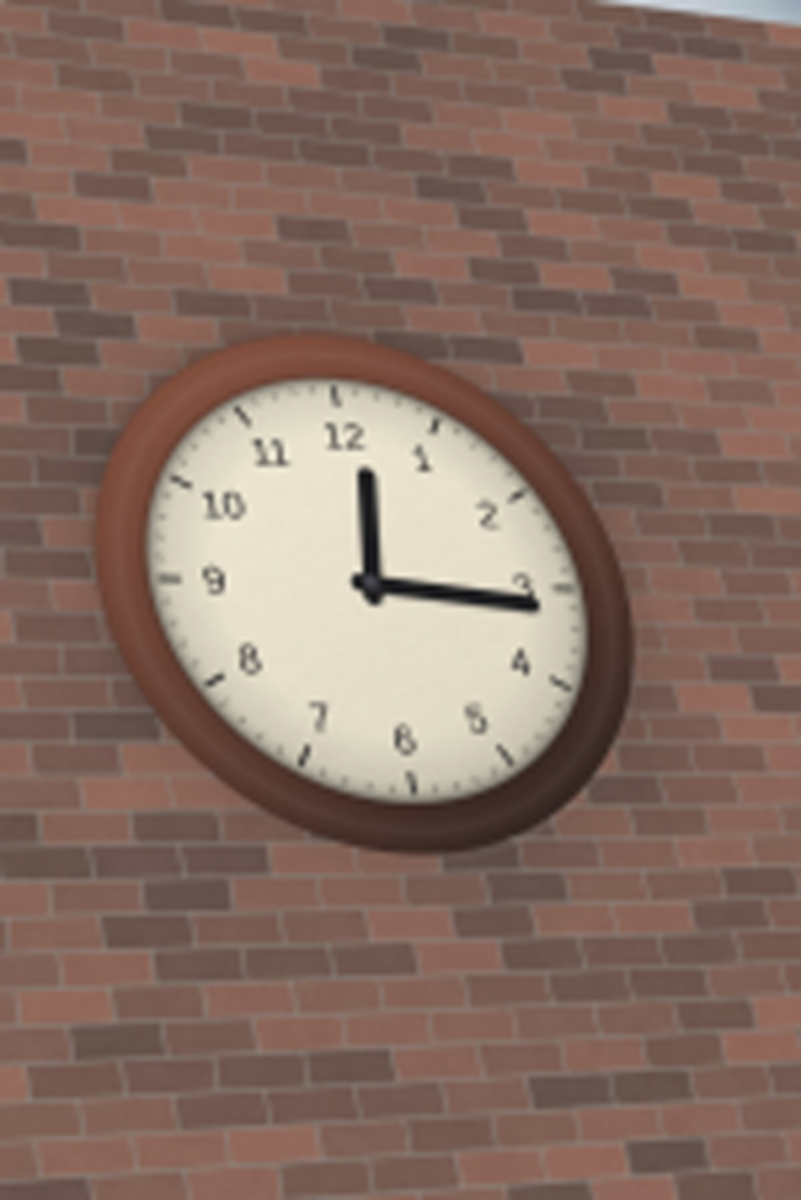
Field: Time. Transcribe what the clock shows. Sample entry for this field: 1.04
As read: 12.16
